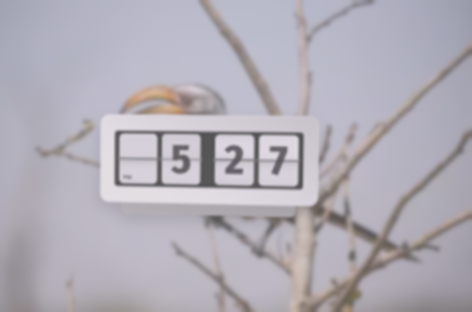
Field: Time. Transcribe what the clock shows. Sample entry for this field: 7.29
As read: 5.27
